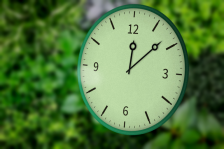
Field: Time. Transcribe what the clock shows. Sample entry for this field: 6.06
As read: 12.08
